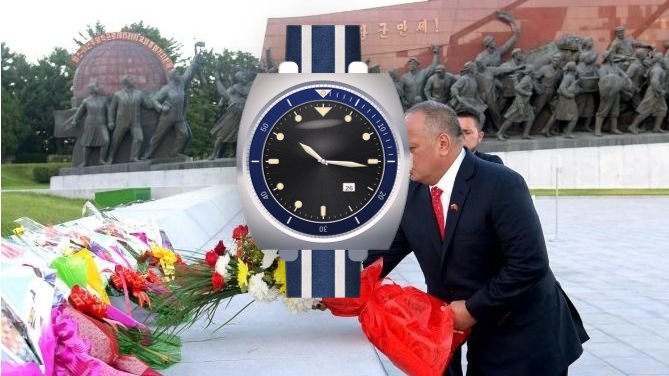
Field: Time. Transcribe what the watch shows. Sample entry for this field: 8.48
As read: 10.16
